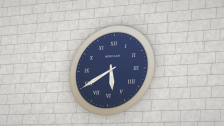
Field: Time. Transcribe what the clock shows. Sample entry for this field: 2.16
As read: 5.40
